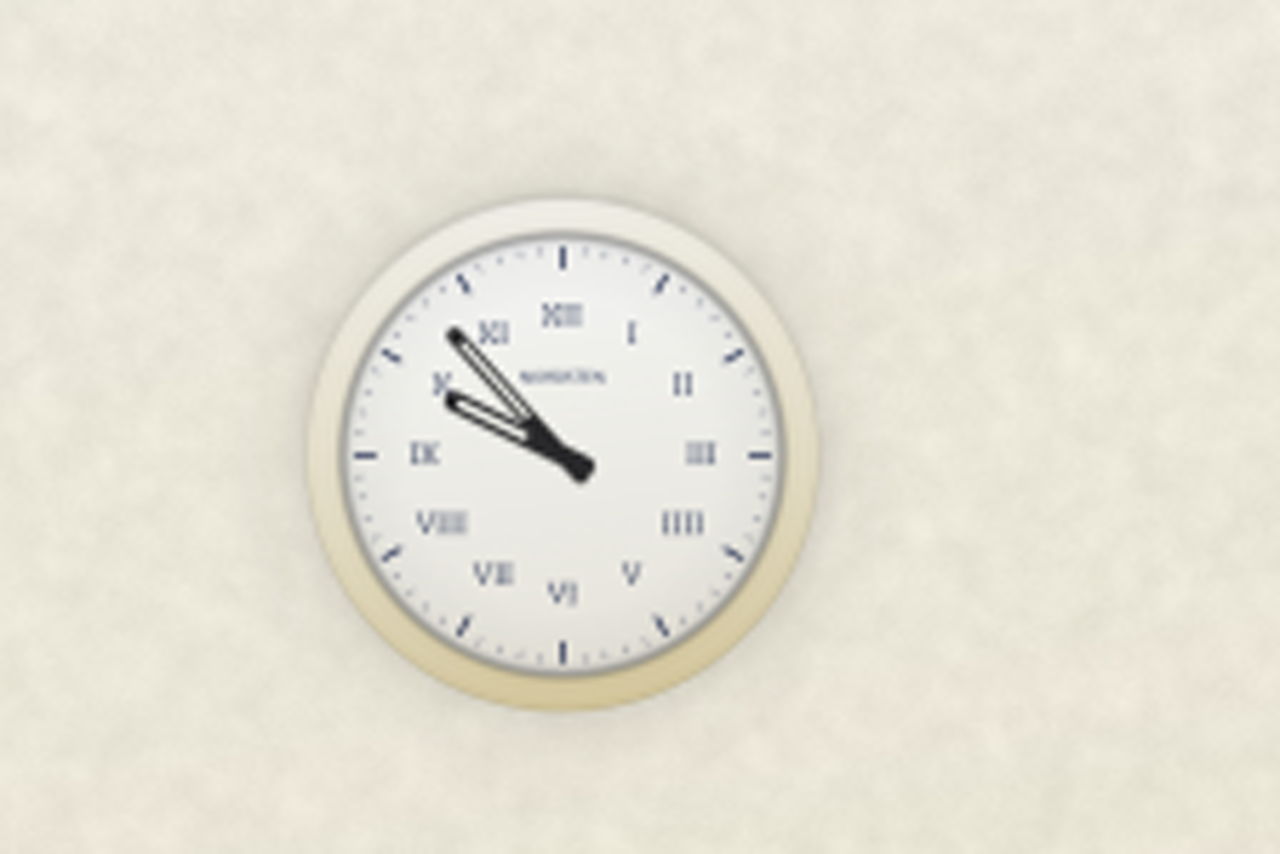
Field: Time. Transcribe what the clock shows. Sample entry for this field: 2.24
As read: 9.53
